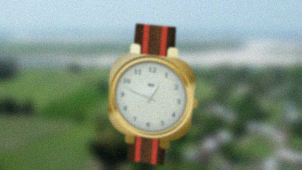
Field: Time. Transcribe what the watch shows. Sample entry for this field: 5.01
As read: 12.48
